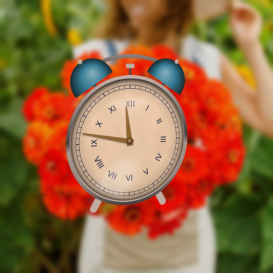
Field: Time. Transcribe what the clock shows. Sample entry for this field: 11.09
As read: 11.47
